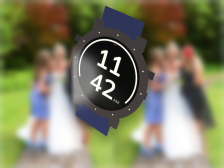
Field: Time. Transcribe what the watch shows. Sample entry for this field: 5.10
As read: 11.42
